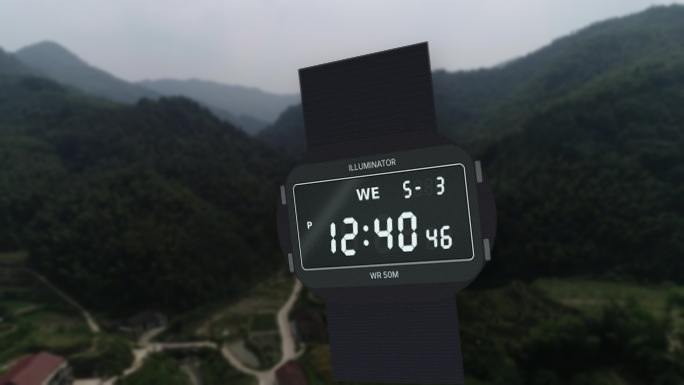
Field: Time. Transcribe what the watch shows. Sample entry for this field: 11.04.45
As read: 12.40.46
